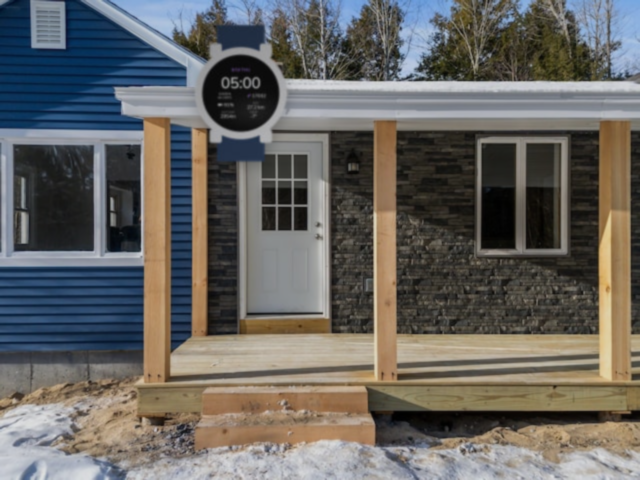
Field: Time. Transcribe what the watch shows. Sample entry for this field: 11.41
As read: 5.00
